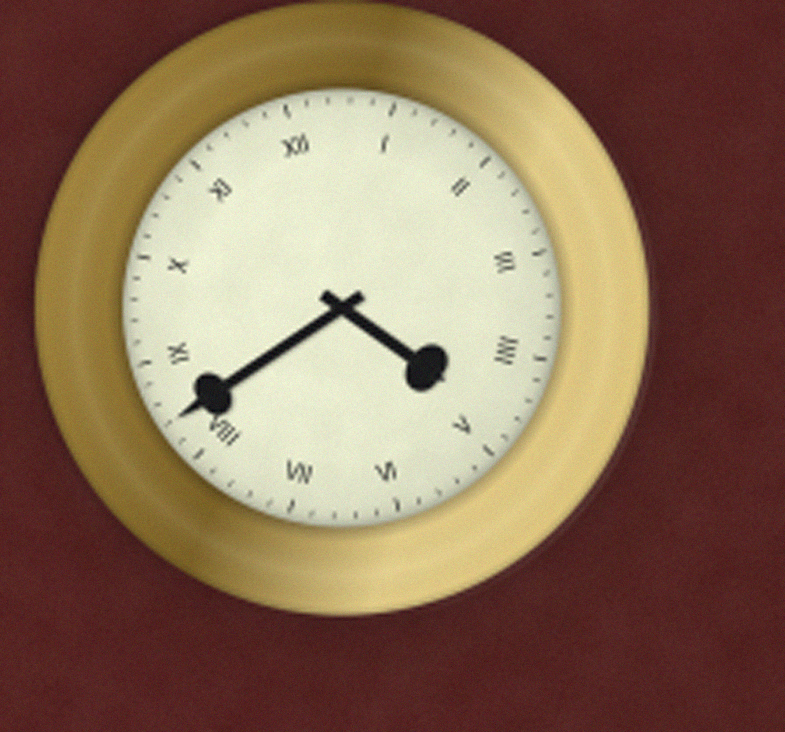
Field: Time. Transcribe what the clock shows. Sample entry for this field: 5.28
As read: 4.42
